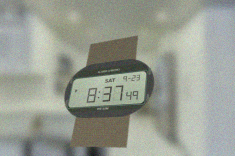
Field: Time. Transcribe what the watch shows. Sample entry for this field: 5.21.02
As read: 8.37.49
